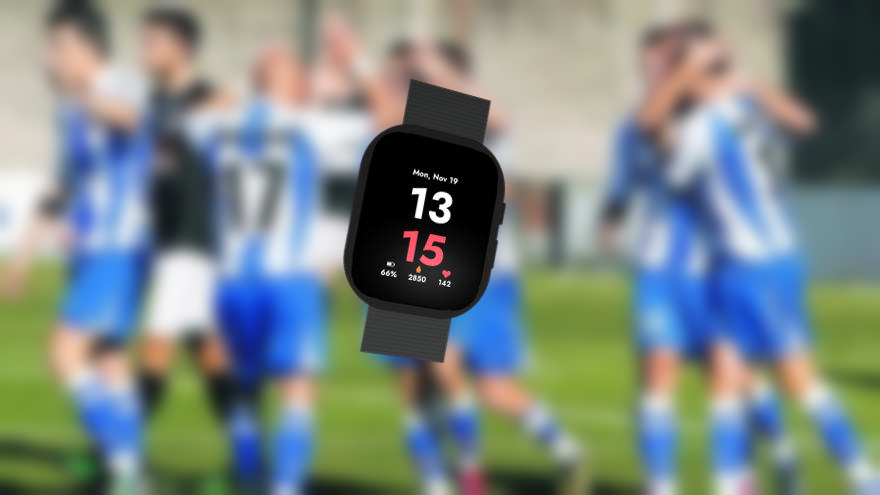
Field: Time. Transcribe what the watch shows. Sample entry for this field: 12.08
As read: 13.15
